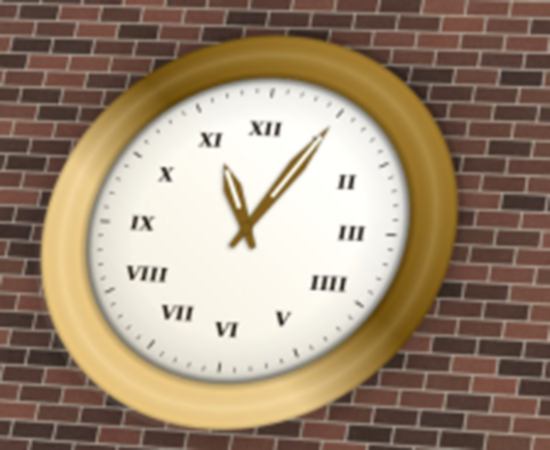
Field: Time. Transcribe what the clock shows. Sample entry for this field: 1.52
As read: 11.05
